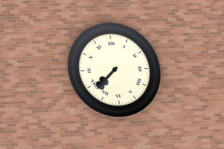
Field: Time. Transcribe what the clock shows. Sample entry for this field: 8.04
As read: 7.38
